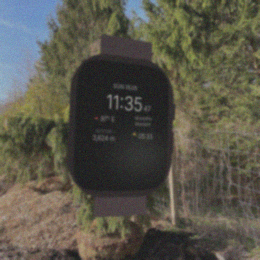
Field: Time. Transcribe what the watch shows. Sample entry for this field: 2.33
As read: 11.35
